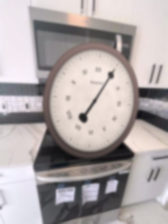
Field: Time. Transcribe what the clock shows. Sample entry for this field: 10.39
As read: 7.05
